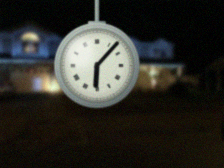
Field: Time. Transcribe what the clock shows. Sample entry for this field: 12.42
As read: 6.07
